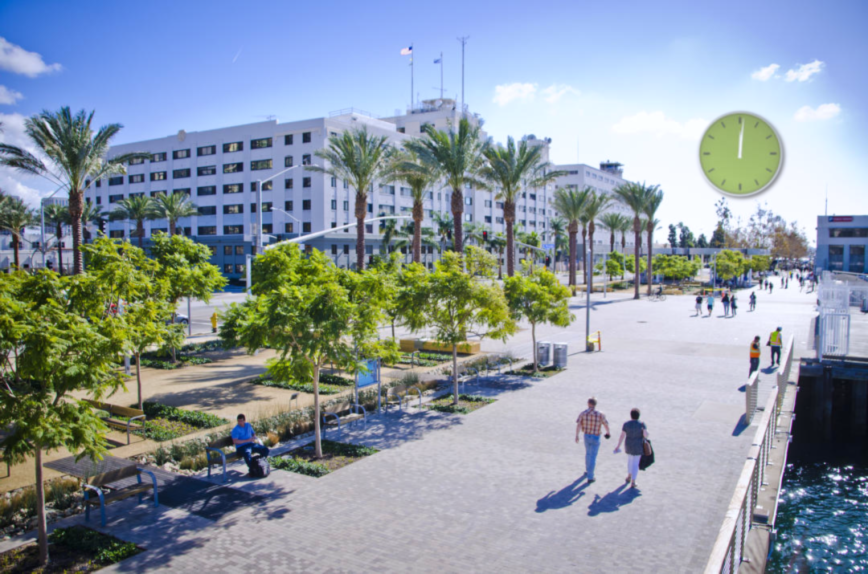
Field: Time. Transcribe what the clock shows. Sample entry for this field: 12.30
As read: 12.01
